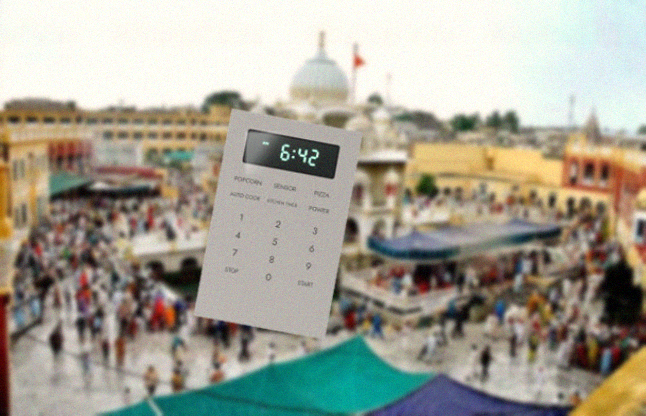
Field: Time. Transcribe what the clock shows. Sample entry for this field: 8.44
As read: 6.42
